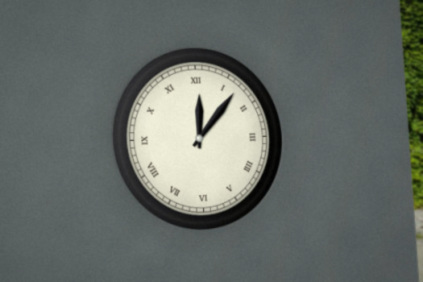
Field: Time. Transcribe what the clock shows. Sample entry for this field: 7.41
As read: 12.07
